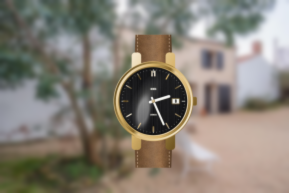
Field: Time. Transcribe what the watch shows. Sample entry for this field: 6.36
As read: 2.26
